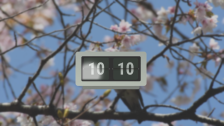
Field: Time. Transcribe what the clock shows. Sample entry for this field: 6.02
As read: 10.10
